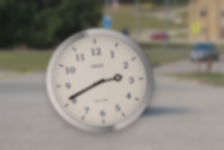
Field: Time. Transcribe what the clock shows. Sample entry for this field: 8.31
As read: 2.41
